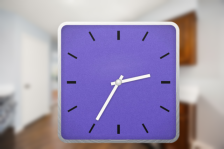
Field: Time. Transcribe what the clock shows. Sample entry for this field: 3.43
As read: 2.35
